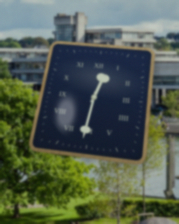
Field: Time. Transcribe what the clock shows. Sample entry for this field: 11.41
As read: 12.31
